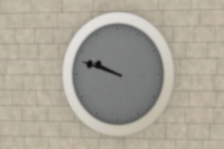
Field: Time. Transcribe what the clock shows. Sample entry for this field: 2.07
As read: 9.48
